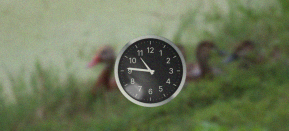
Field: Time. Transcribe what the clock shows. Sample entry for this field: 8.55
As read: 10.46
